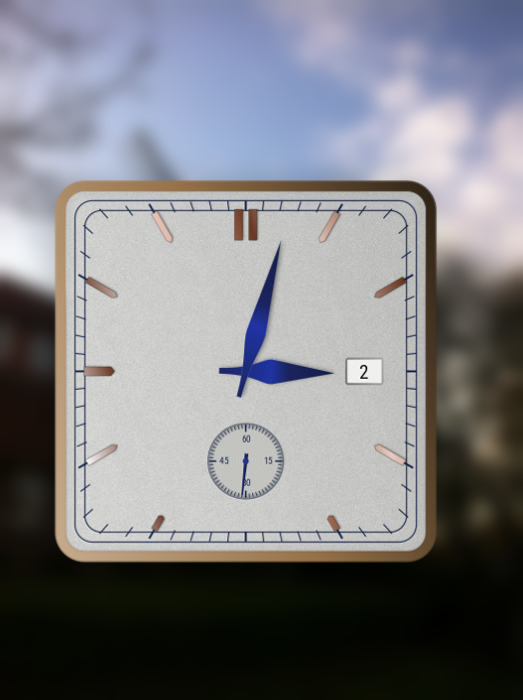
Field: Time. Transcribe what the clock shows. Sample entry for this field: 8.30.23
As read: 3.02.31
